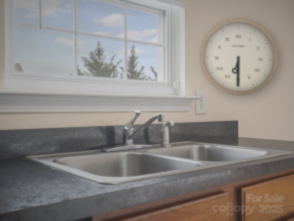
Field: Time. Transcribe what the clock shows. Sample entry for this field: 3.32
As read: 6.30
